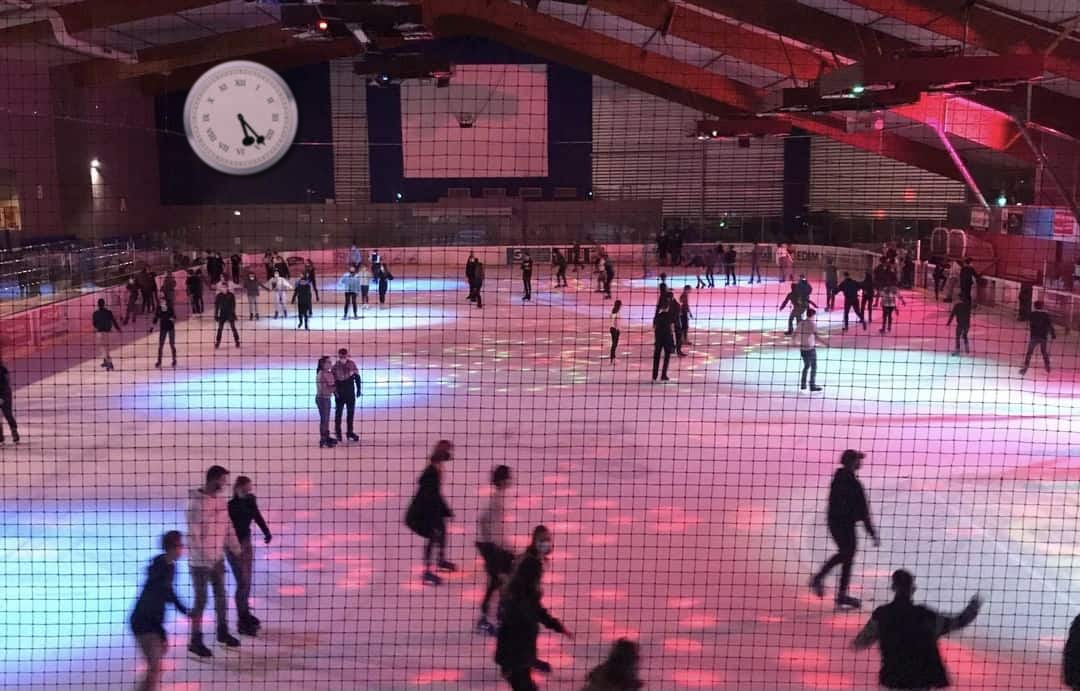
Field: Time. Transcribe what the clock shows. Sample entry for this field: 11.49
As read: 5.23
